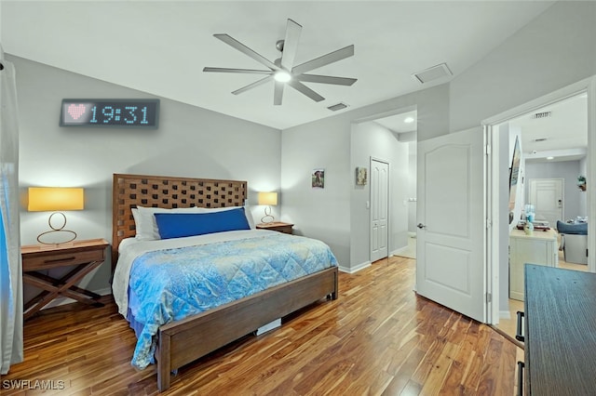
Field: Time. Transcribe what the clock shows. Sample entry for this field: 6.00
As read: 19.31
